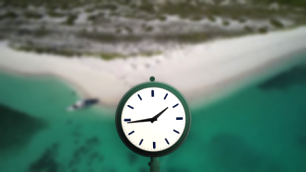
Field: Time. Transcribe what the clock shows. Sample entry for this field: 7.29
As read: 1.44
